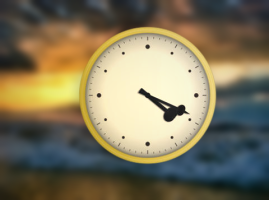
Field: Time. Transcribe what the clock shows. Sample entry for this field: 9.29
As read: 4.19
